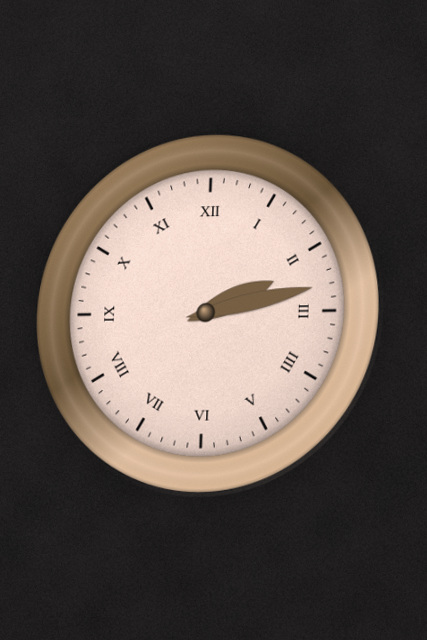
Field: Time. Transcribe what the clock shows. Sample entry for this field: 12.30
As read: 2.13
